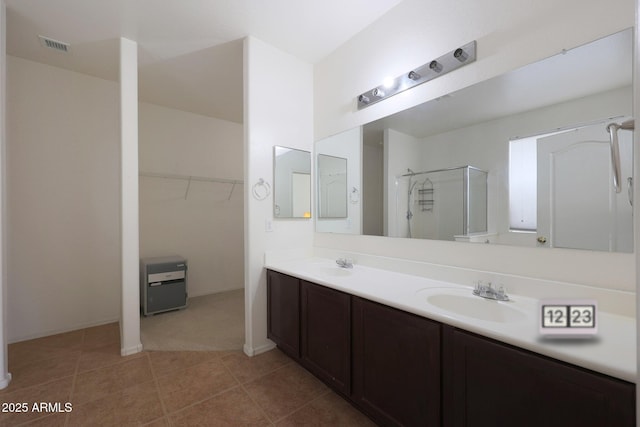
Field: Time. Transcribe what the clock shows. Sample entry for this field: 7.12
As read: 12.23
